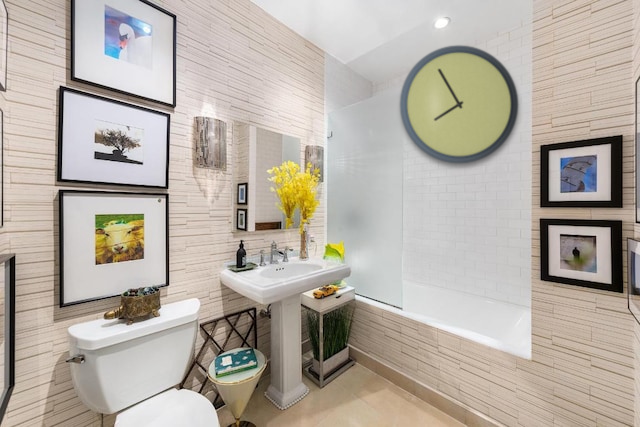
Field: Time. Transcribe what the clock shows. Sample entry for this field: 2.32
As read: 7.55
